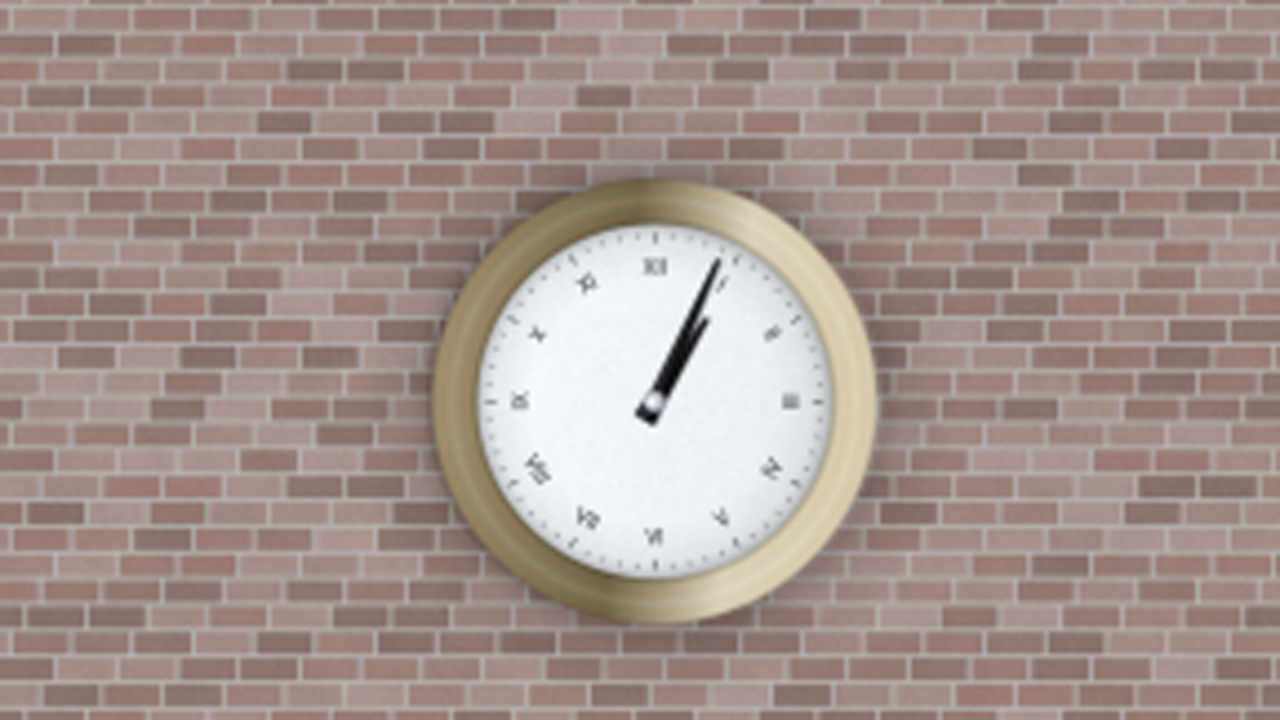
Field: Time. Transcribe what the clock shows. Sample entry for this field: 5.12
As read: 1.04
